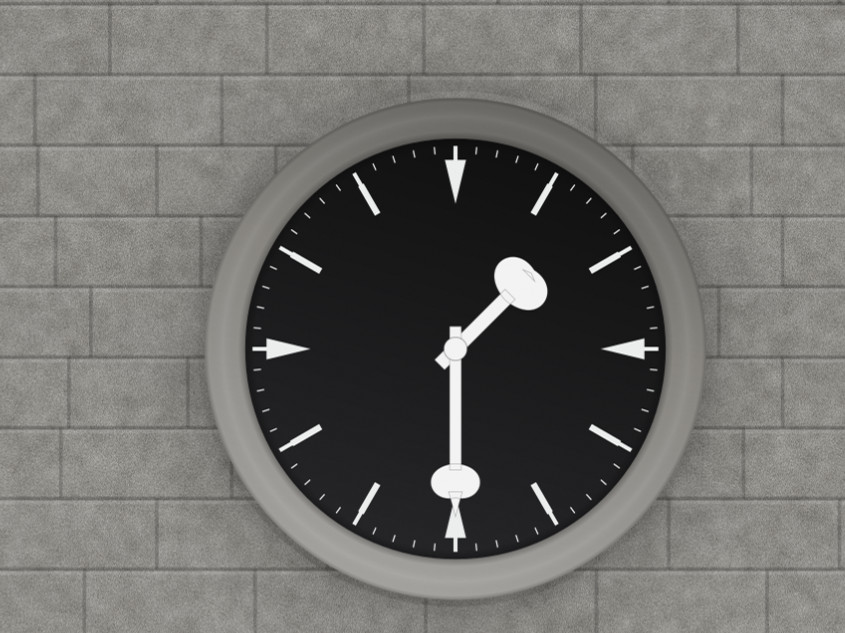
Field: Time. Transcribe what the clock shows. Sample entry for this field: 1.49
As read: 1.30
